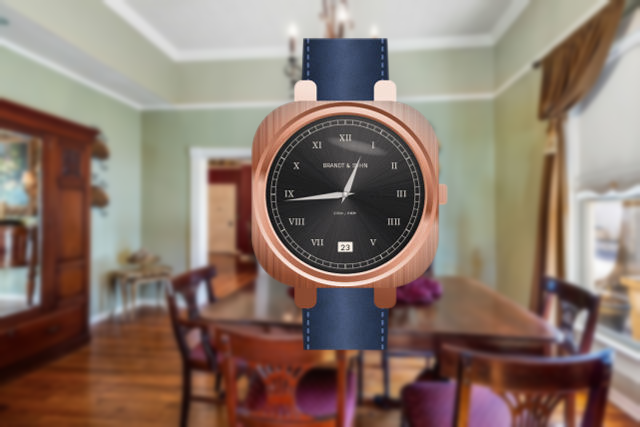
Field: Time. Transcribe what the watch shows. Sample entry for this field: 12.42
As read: 12.44
